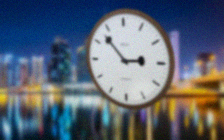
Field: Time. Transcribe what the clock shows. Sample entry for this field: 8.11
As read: 2.53
